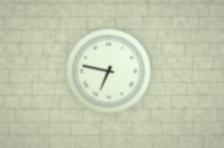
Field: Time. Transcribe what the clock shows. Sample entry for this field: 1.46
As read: 6.47
